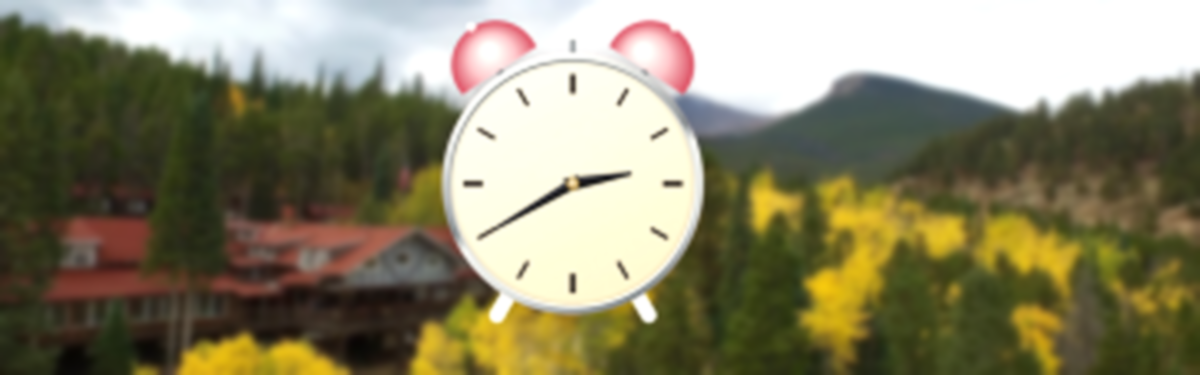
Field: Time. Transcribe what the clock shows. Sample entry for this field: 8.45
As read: 2.40
